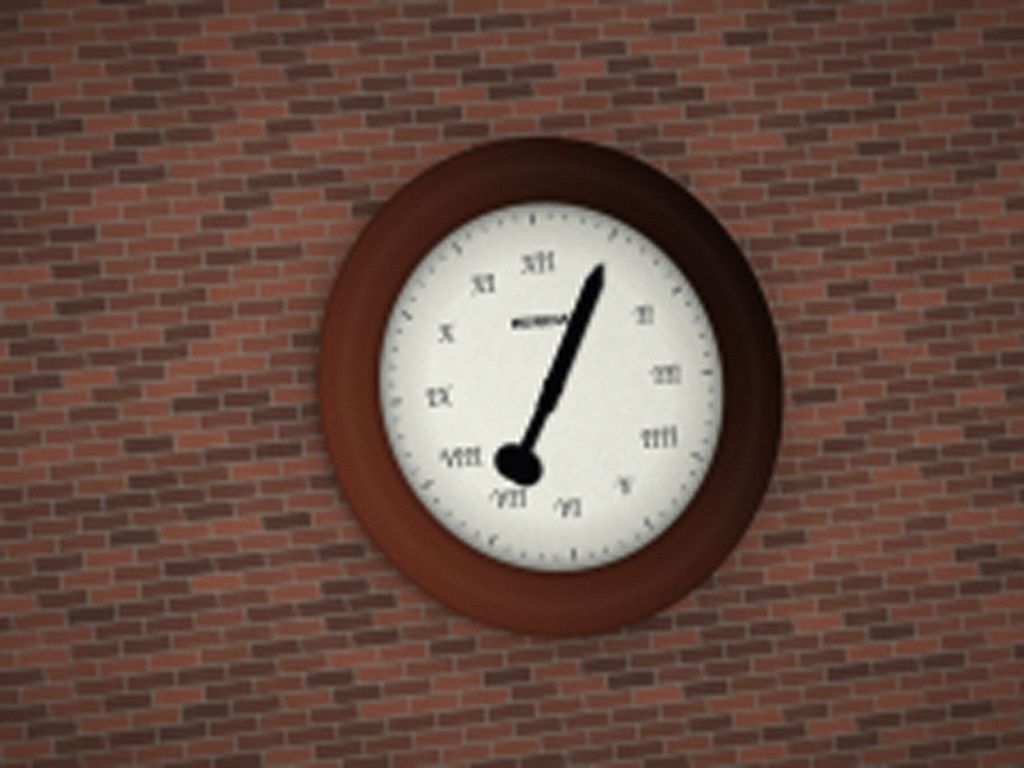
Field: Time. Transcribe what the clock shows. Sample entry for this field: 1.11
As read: 7.05
